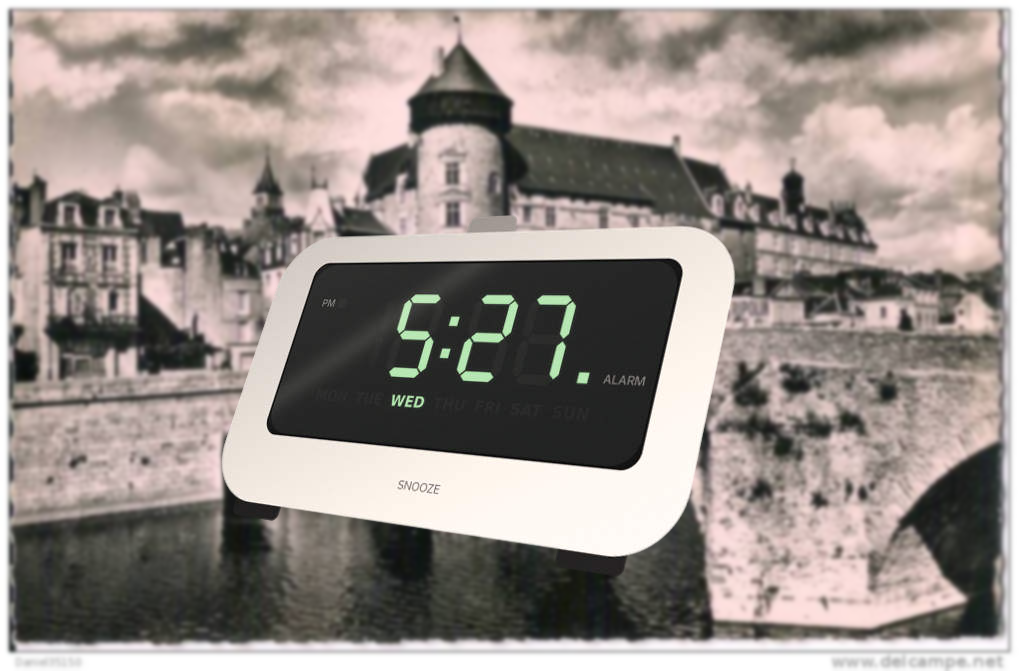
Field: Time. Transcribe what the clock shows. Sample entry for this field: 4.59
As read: 5.27
